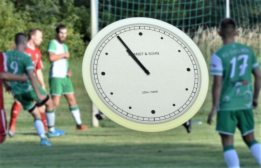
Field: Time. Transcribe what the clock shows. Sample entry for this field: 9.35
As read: 10.55
